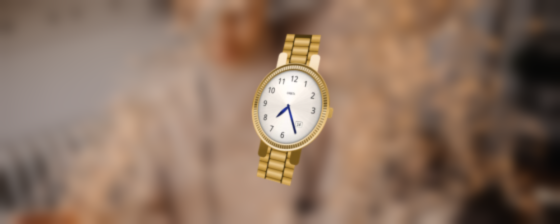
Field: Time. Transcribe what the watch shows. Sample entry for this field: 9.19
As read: 7.25
